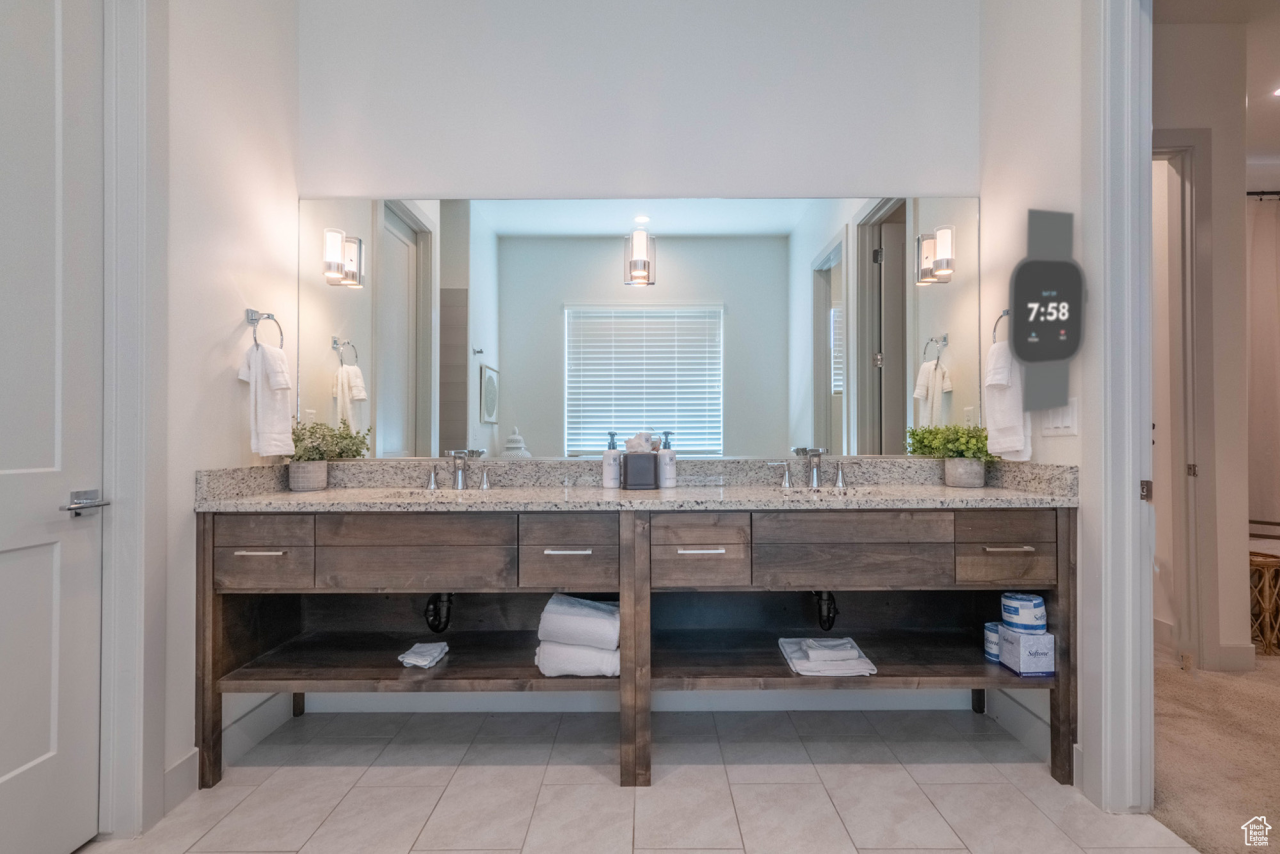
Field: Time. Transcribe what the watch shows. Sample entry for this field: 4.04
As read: 7.58
